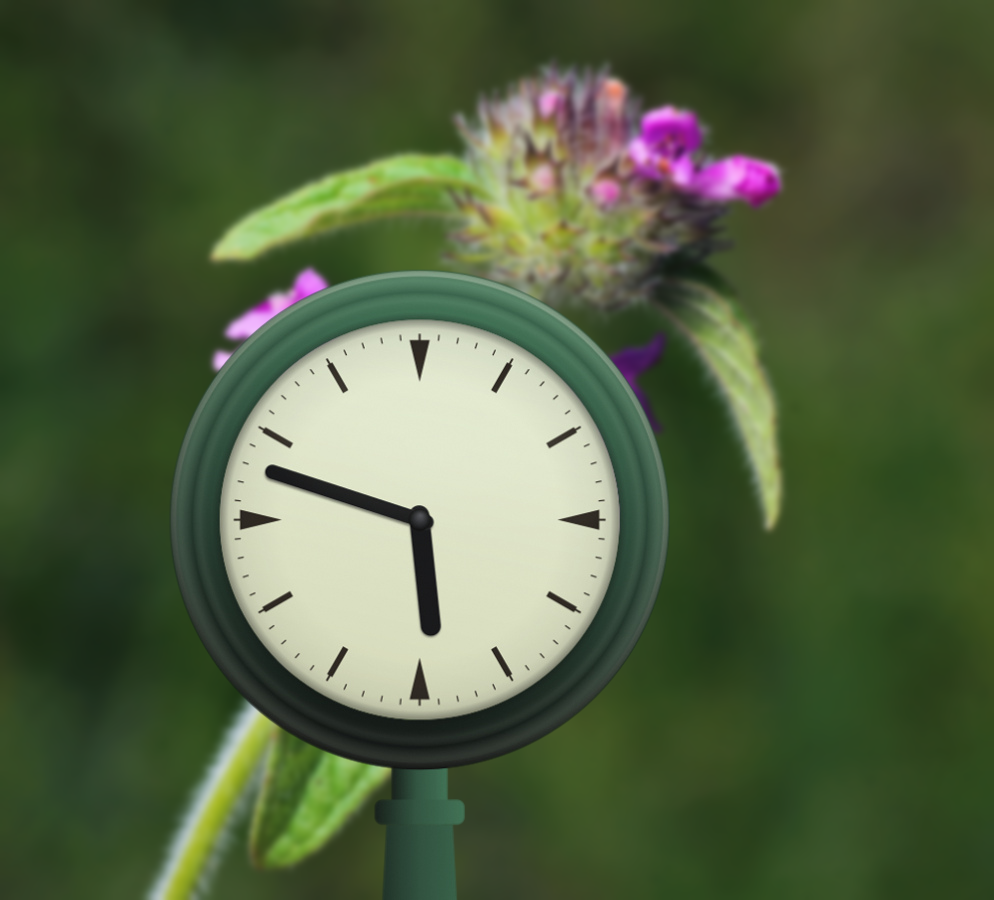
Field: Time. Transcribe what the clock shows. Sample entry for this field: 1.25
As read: 5.48
